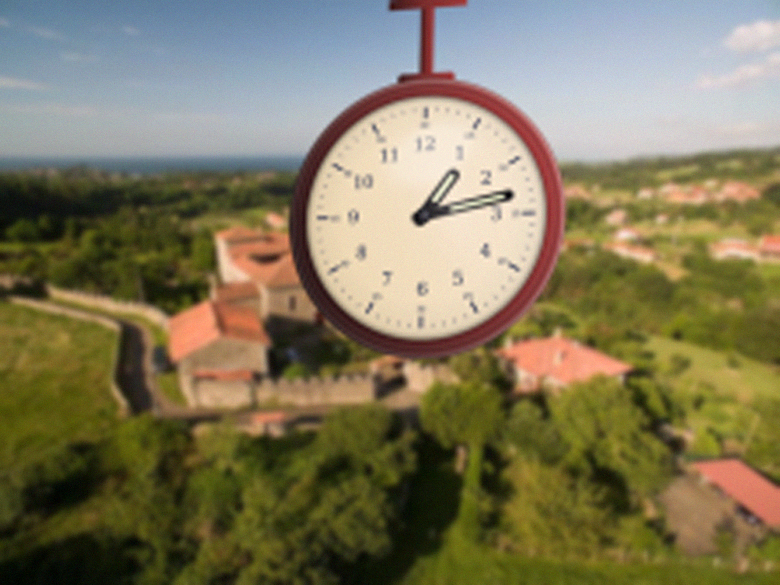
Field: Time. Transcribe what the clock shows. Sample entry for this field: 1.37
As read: 1.13
